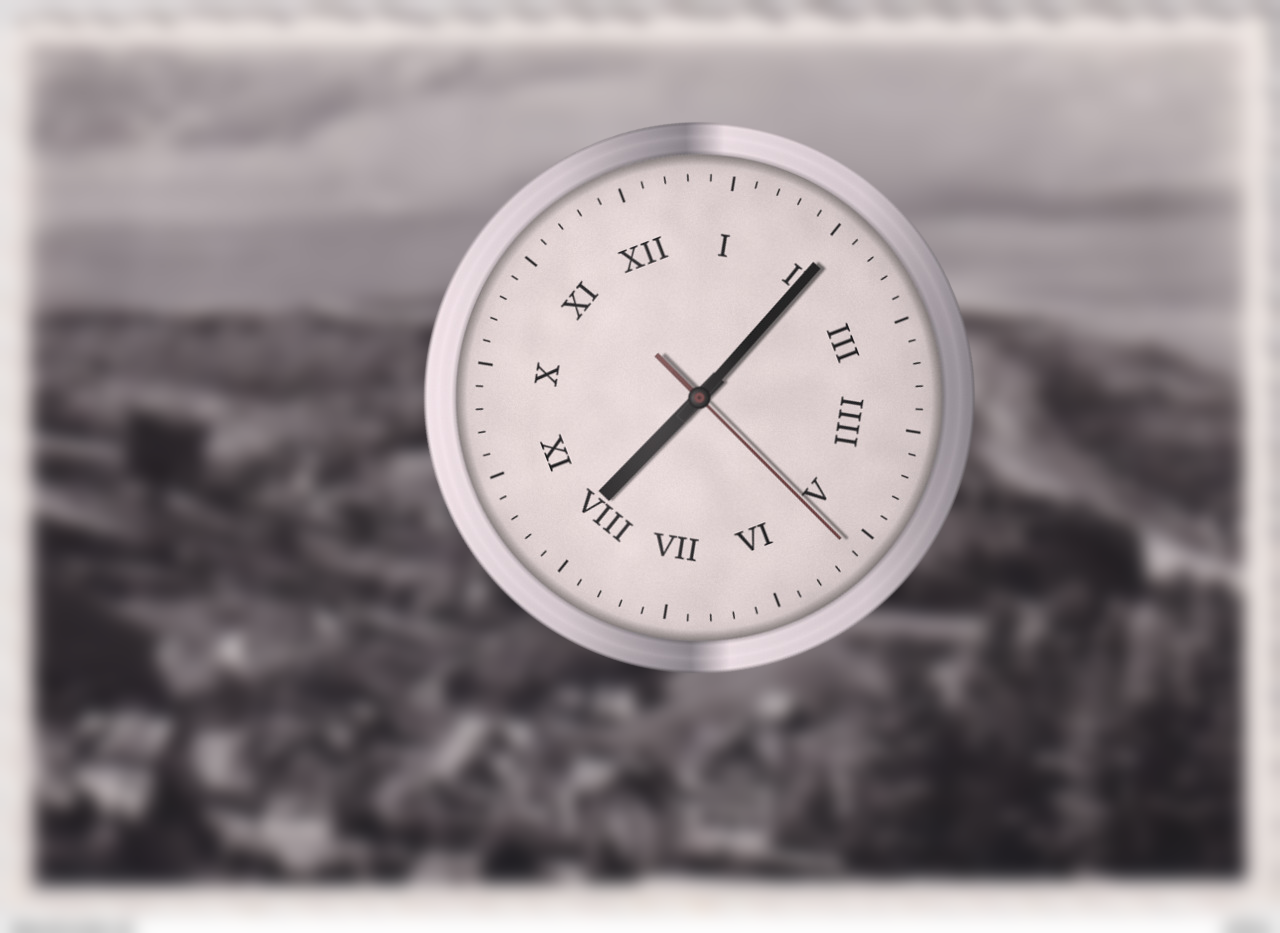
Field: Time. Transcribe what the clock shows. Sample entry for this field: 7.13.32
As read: 8.10.26
